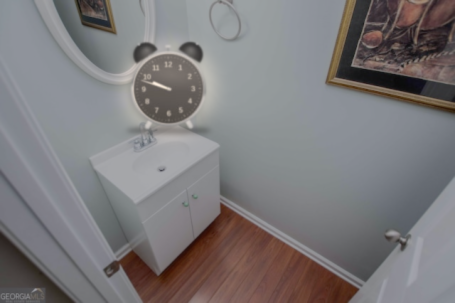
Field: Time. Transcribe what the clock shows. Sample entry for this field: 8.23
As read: 9.48
